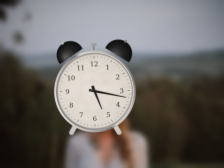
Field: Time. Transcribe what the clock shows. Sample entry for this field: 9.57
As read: 5.17
